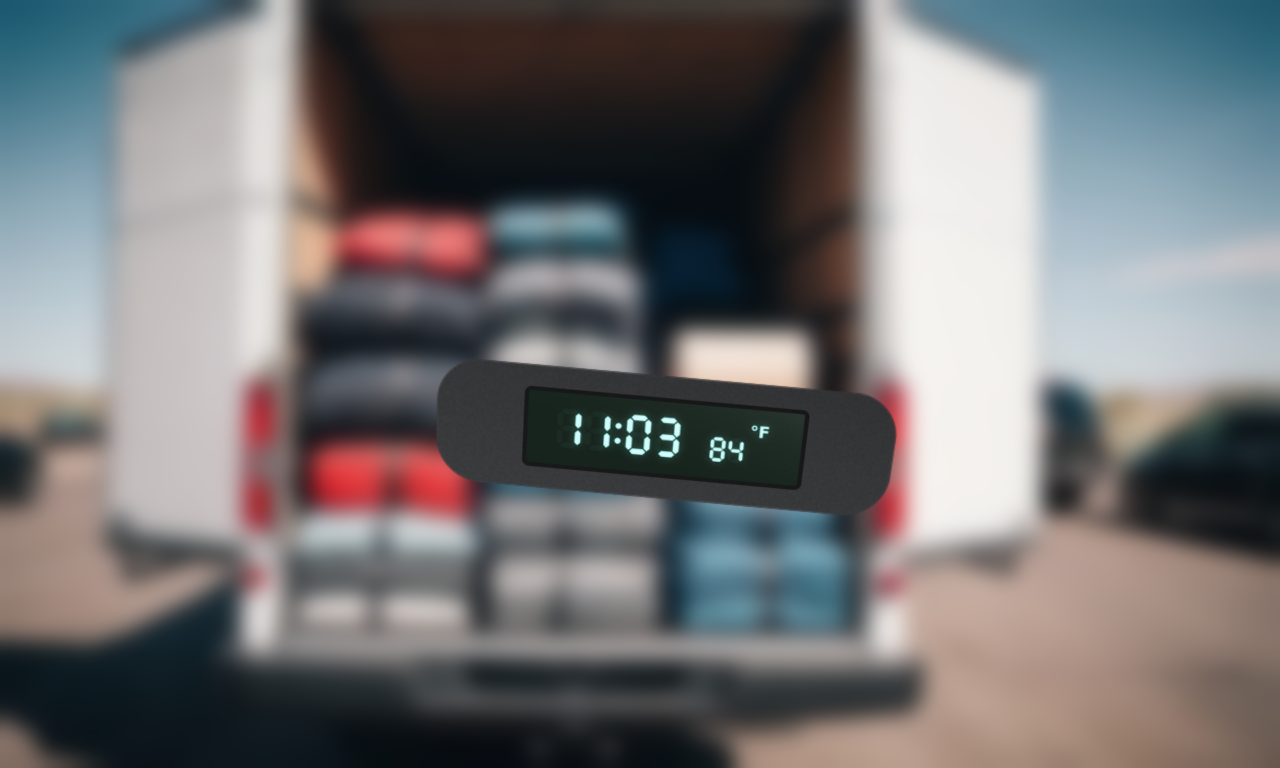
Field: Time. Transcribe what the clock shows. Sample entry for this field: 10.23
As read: 11.03
